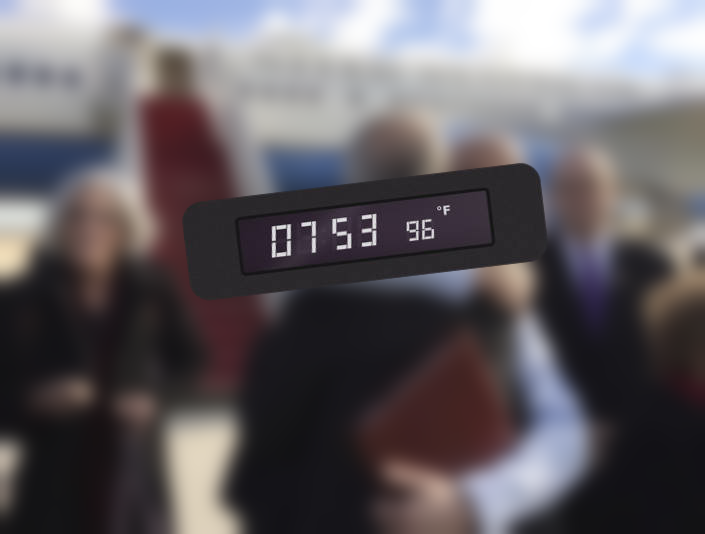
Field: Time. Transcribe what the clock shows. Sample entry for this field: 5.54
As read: 7.53
